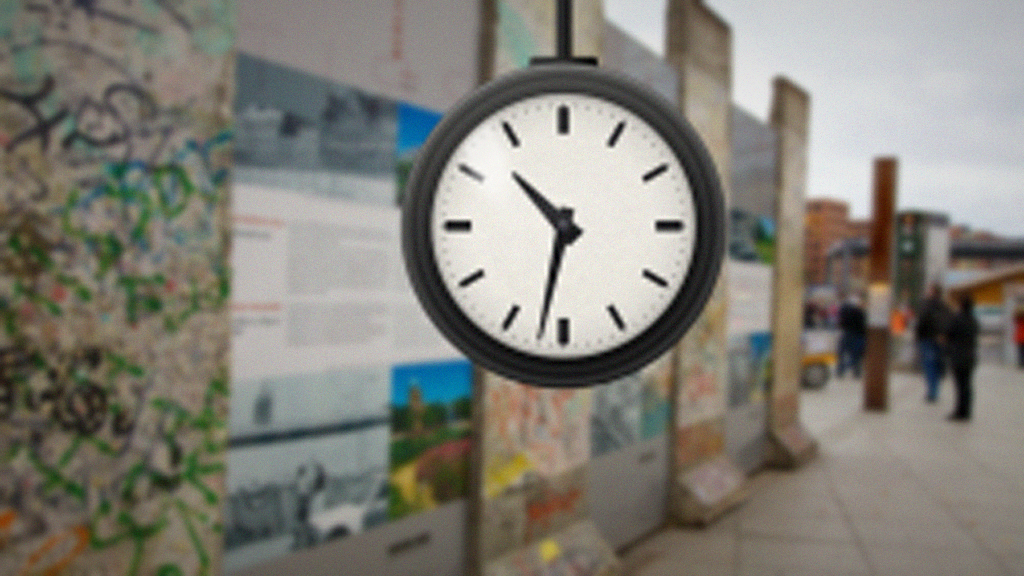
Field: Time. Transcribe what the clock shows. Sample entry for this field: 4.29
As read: 10.32
